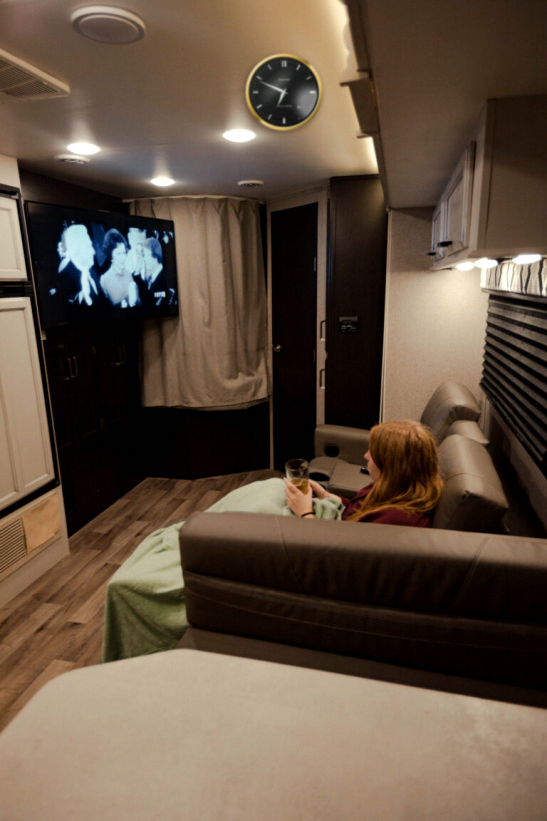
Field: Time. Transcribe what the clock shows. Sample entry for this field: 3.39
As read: 6.49
